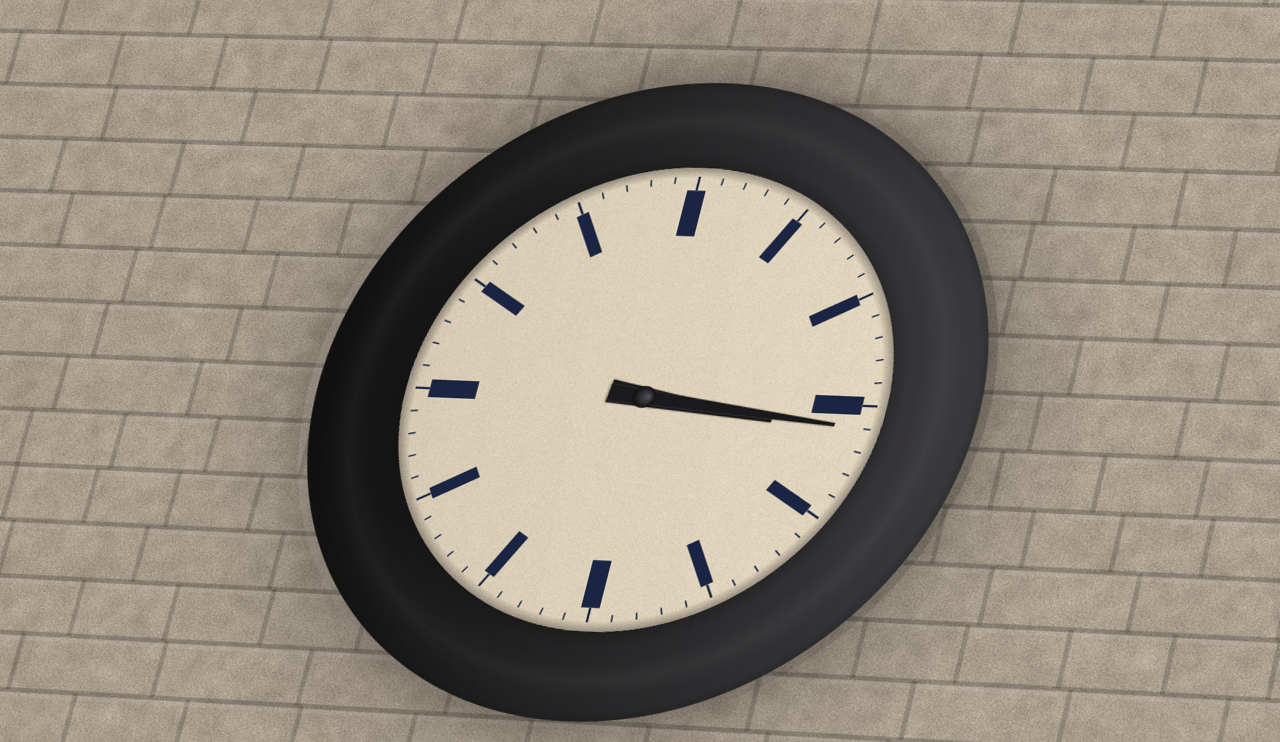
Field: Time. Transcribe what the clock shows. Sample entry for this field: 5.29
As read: 3.16
